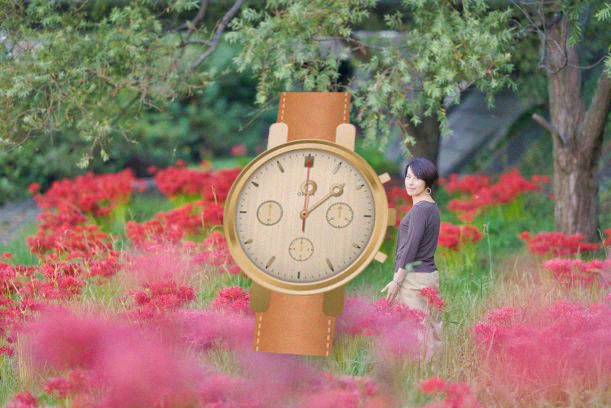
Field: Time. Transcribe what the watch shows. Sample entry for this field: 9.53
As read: 12.08
